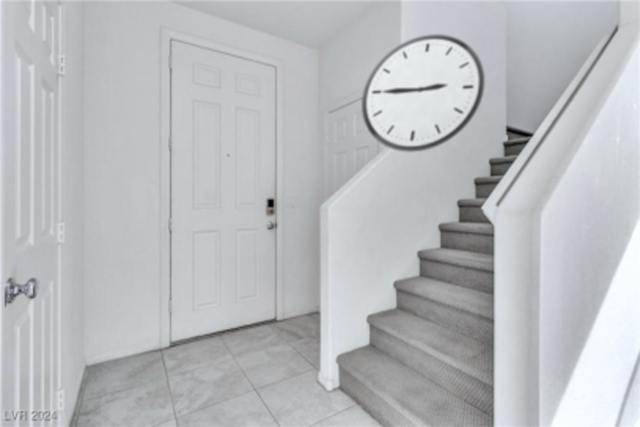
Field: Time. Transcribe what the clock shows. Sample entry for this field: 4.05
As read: 2.45
